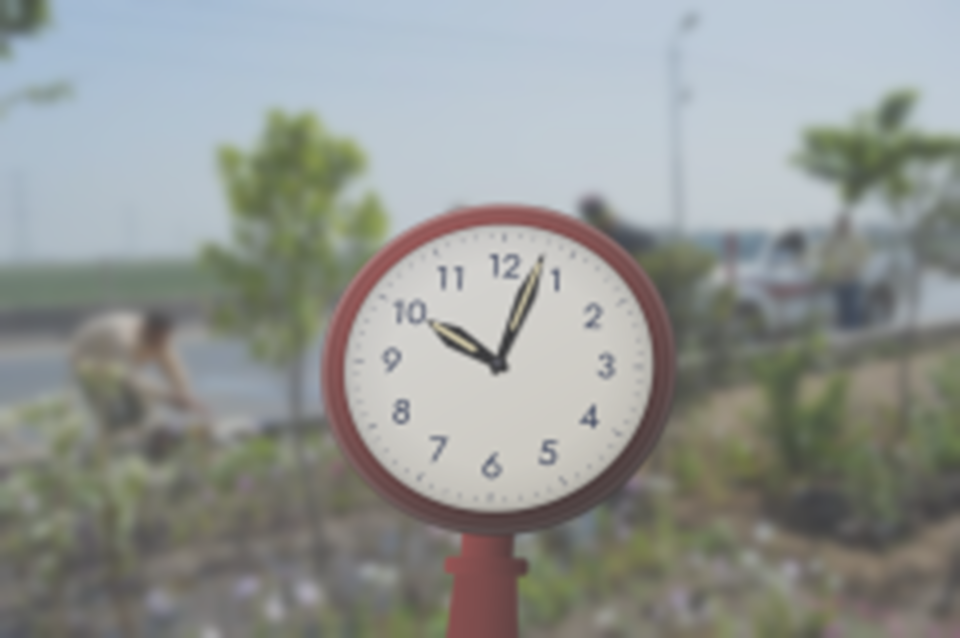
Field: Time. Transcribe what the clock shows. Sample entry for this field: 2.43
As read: 10.03
